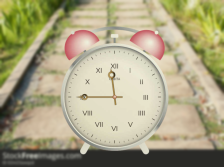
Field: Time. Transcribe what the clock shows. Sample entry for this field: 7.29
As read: 11.45
